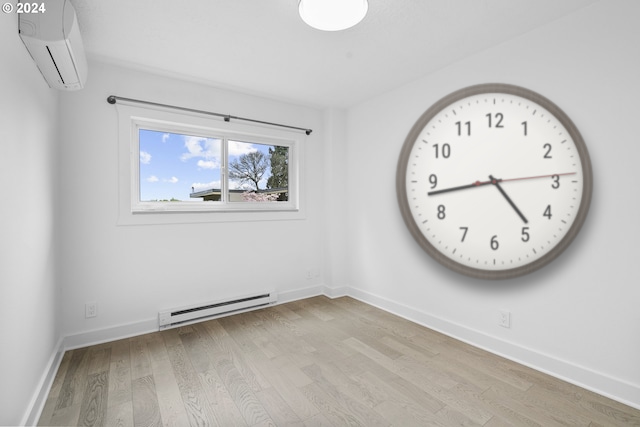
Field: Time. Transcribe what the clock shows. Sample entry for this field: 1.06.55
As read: 4.43.14
